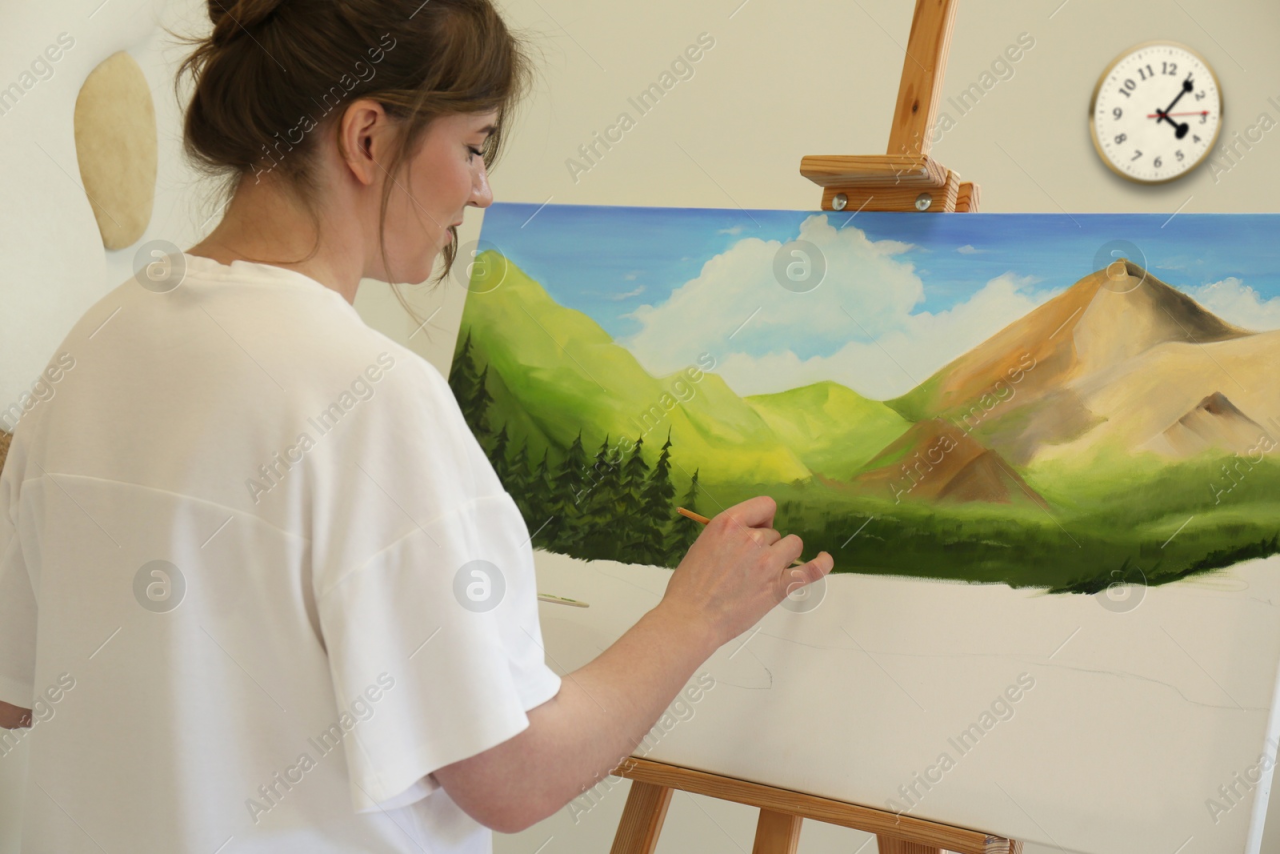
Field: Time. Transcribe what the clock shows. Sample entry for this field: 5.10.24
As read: 4.06.14
